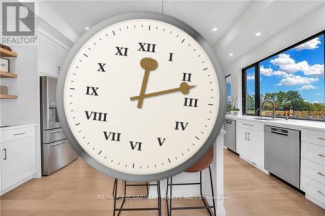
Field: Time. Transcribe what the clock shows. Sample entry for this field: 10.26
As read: 12.12
